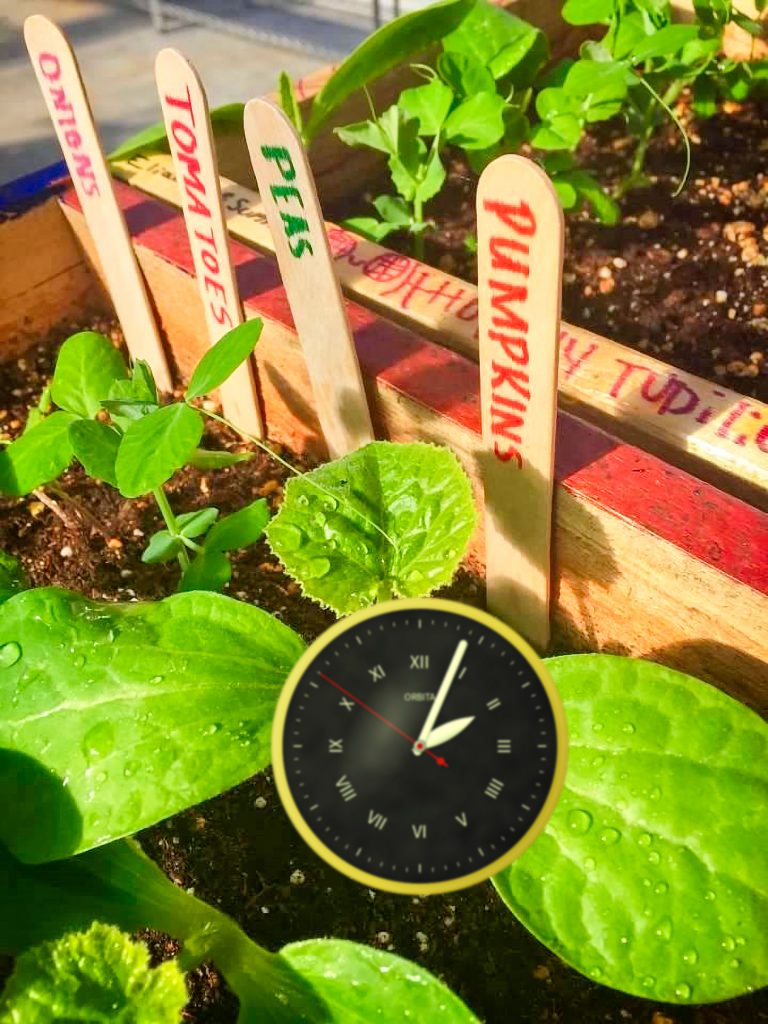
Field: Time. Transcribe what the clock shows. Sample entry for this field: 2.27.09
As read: 2.03.51
